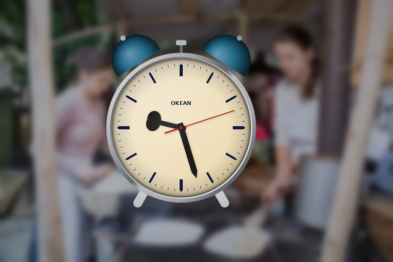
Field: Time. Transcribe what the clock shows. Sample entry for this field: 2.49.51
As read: 9.27.12
